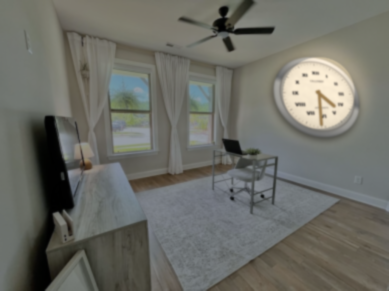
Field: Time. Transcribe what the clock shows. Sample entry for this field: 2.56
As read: 4.31
